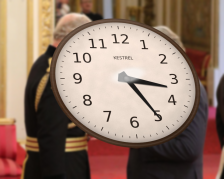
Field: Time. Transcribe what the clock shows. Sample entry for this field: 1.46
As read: 3.25
